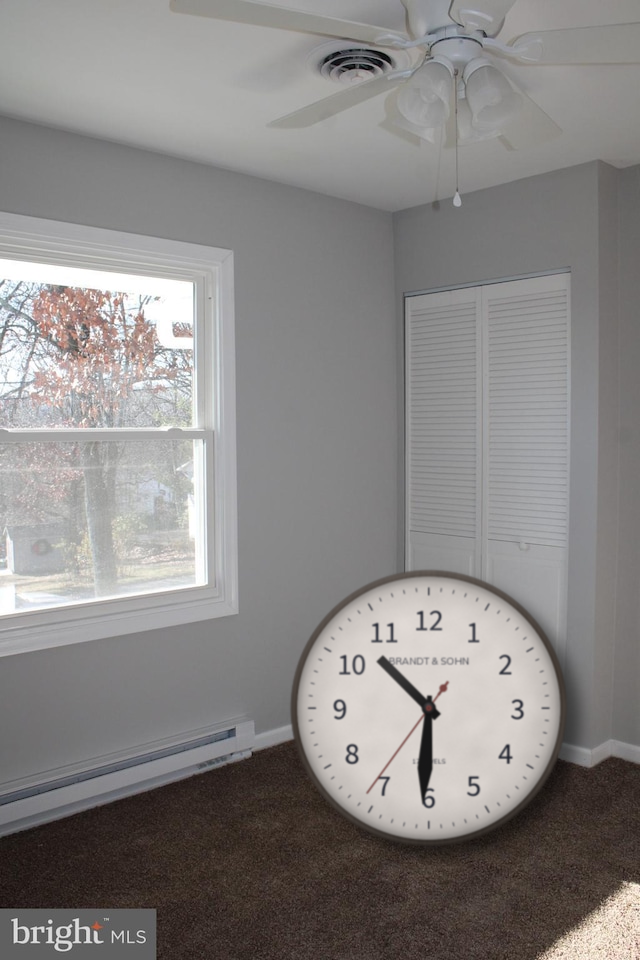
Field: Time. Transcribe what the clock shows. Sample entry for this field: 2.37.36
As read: 10.30.36
